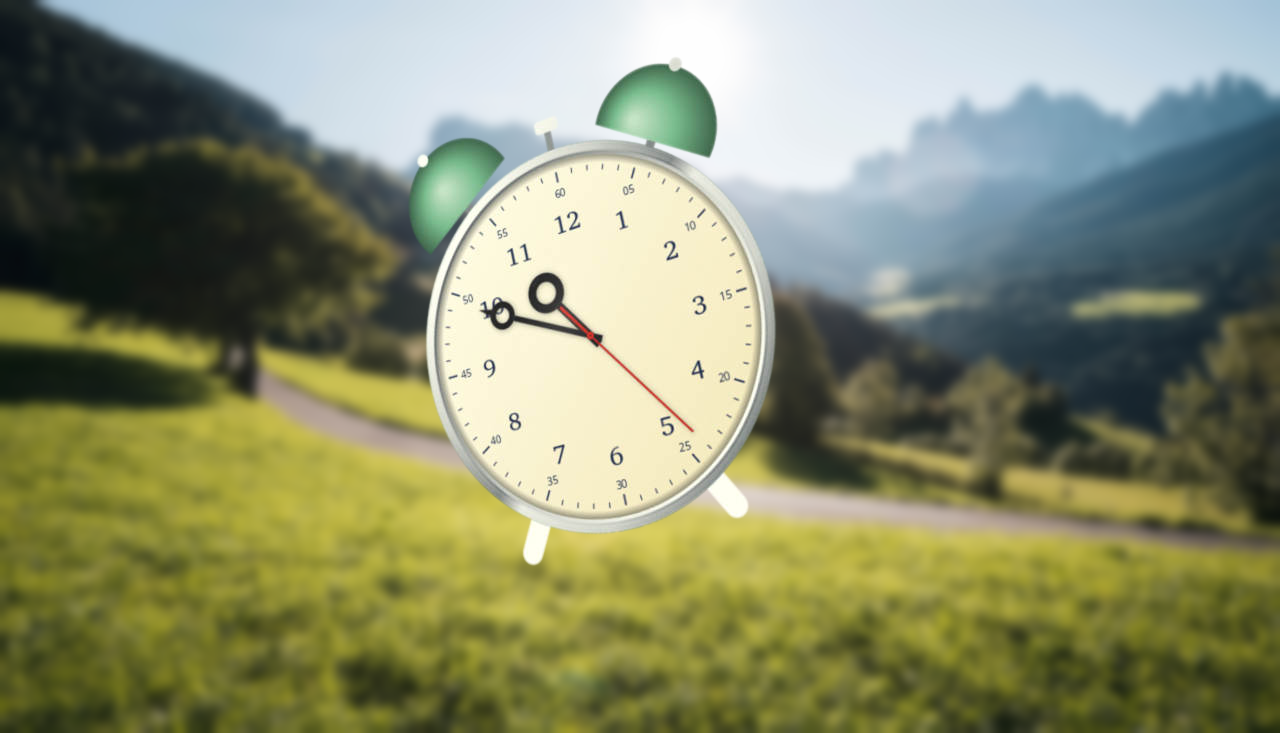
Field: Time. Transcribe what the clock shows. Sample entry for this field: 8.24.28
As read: 10.49.24
